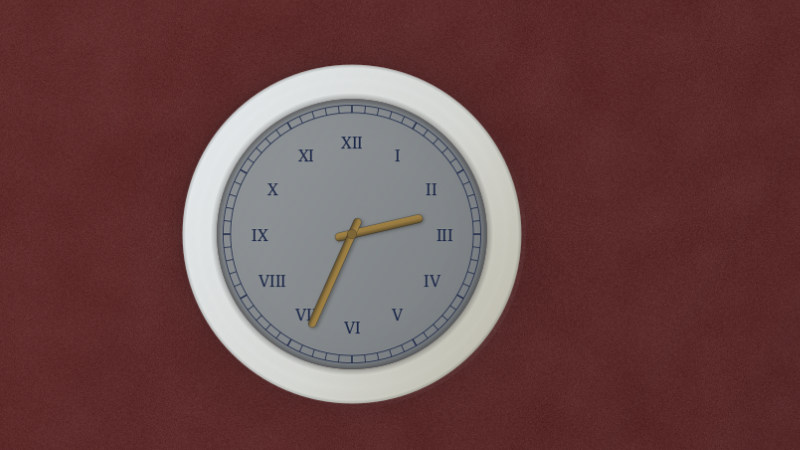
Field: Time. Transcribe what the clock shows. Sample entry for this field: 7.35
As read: 2.34
